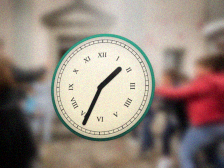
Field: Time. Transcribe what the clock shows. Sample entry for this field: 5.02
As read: 1.34
